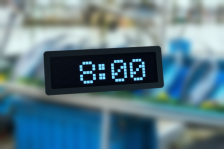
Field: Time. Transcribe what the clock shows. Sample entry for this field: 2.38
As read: 8.00
